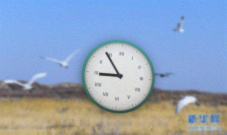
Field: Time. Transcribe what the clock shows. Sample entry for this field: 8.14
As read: 8.54
